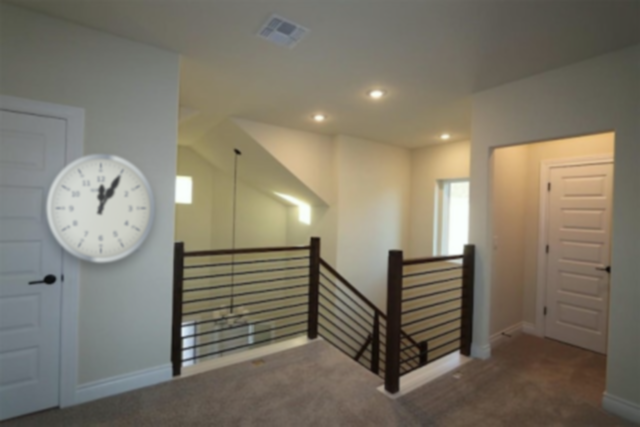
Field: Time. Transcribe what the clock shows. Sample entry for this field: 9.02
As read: 12.05
